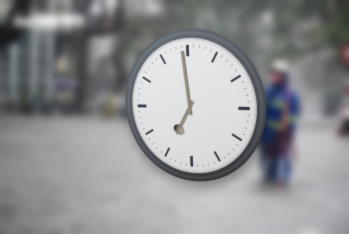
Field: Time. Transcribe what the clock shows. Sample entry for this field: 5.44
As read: 6.59
